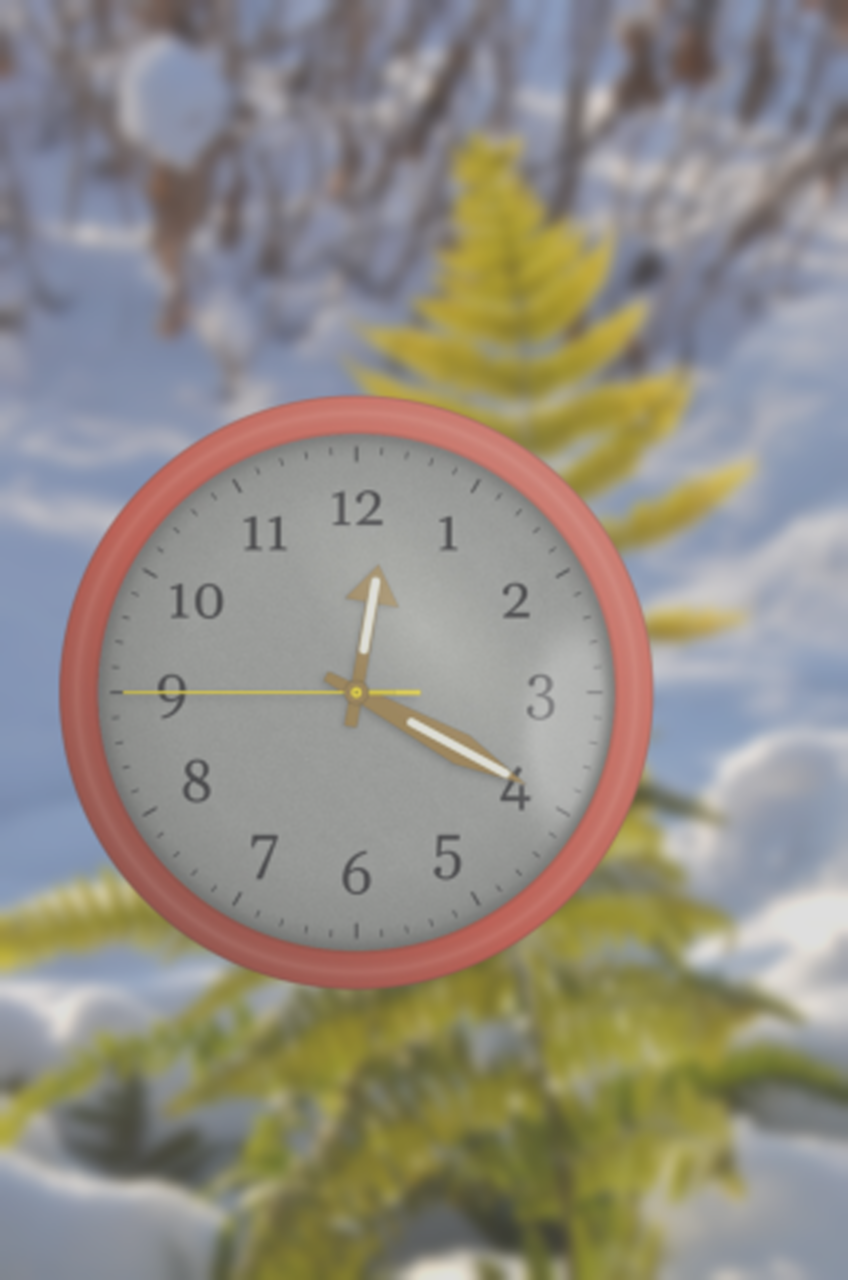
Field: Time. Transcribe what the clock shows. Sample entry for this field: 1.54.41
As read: 12.19.45
